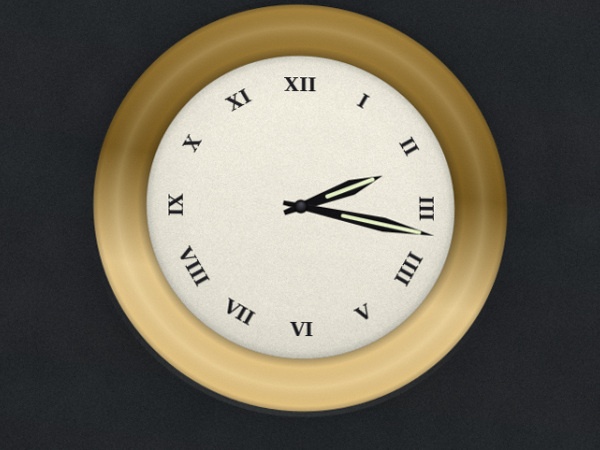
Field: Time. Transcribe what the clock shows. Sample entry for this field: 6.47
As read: 2.17
